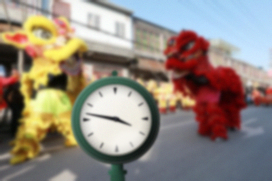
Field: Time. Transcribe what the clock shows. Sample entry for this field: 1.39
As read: 3.47
